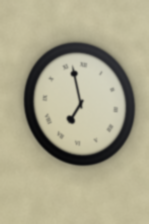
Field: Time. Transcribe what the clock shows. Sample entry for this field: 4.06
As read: 6.57
